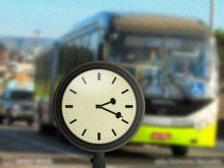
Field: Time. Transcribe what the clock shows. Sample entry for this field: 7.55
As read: 2.19
